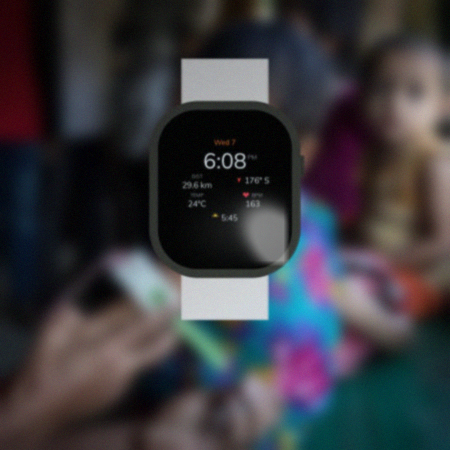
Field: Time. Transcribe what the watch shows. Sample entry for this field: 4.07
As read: 6.08
